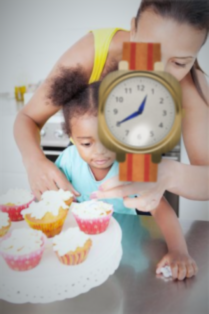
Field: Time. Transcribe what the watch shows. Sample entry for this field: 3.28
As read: 12.40
